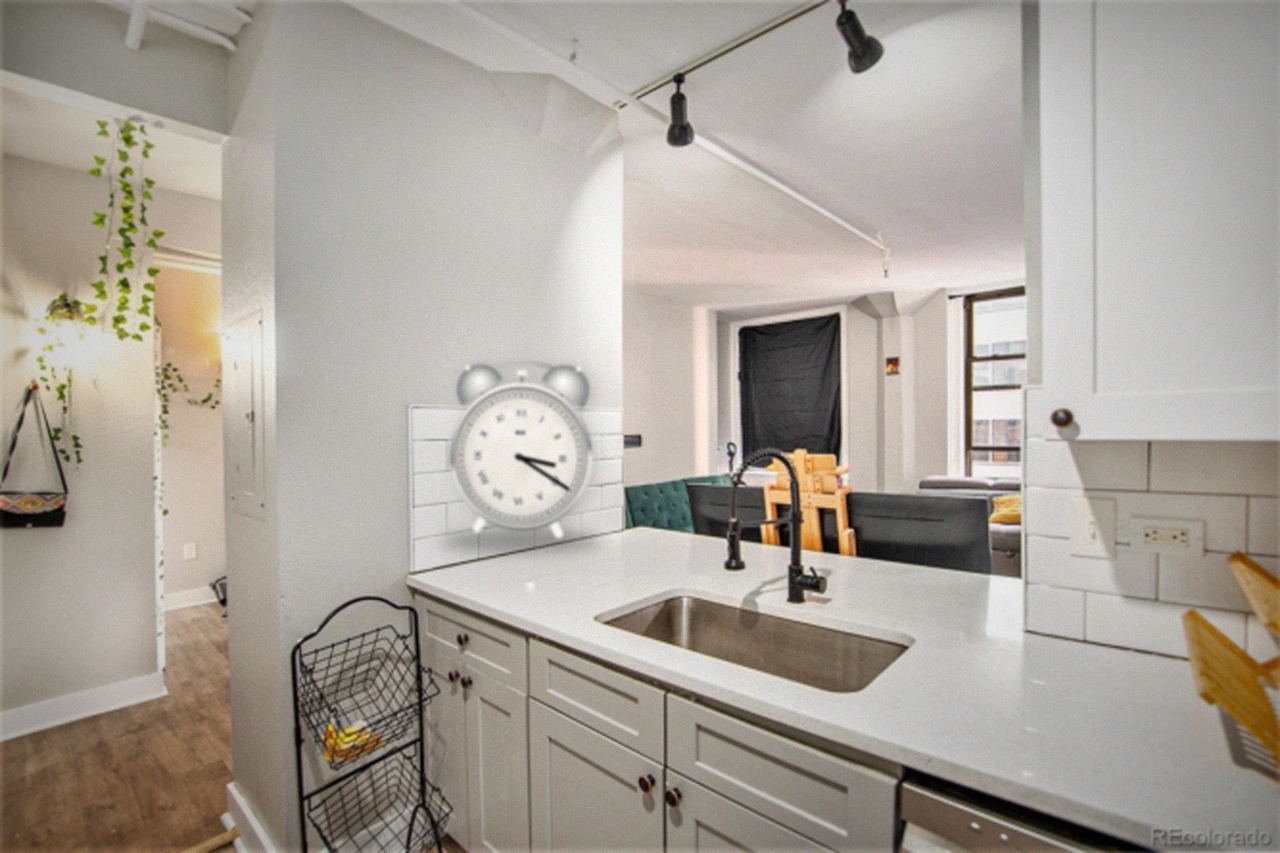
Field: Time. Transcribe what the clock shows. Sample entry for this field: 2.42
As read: 3.20
